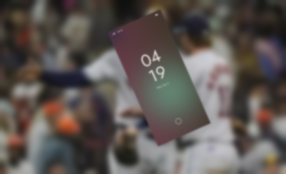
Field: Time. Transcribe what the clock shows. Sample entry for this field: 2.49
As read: 4.19
